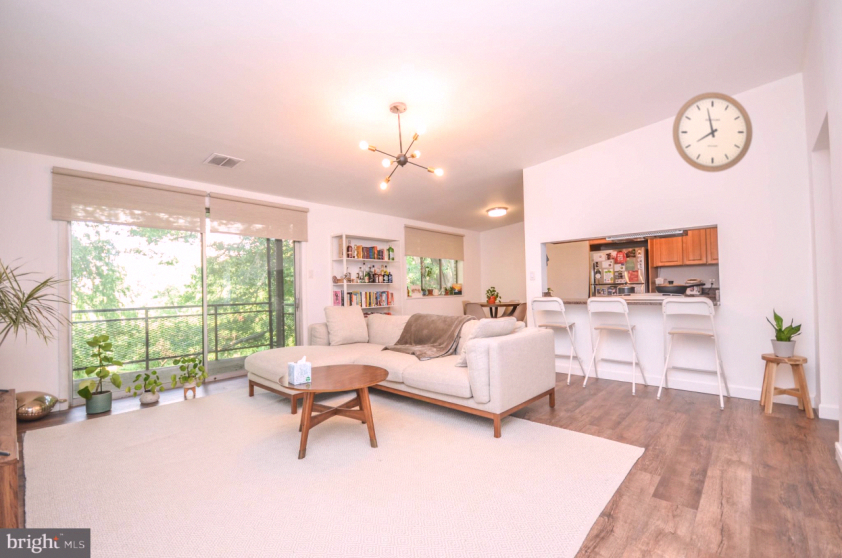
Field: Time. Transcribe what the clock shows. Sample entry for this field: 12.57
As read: 7.58
